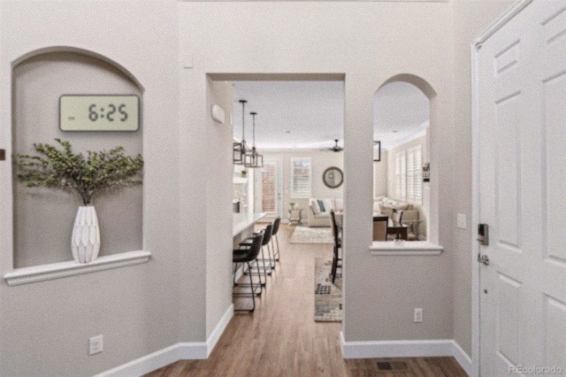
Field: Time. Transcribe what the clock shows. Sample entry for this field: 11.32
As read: 6.25
